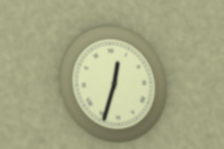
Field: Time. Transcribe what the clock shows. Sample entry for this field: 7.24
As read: 12.34
